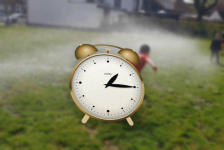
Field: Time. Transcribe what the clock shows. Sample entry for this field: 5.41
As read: 1.15
